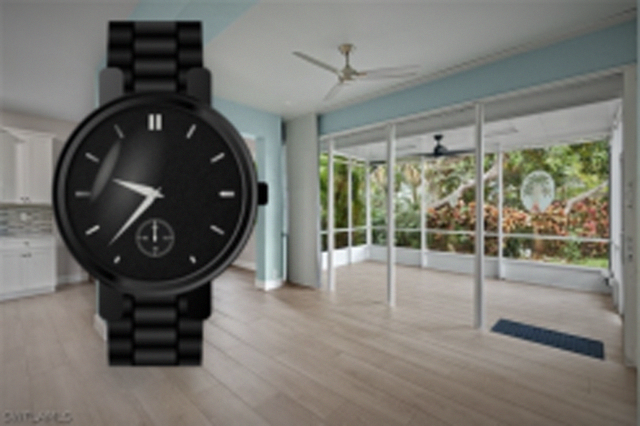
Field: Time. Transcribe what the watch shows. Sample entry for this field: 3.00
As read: 9.37
